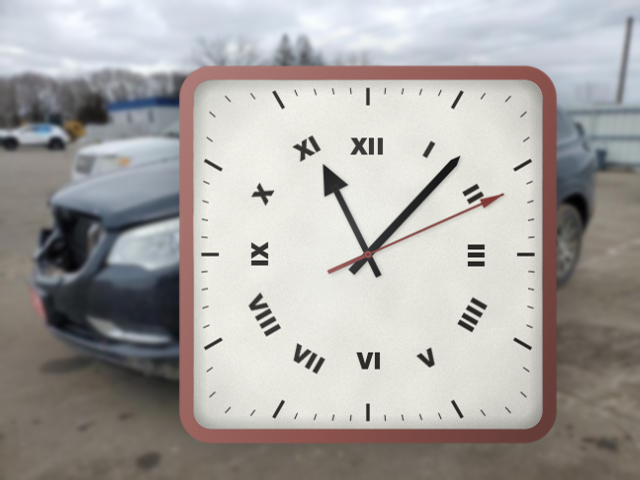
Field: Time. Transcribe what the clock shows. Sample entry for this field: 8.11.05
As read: 11.07.11
